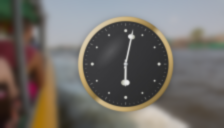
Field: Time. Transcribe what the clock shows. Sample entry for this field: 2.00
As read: 6.02
